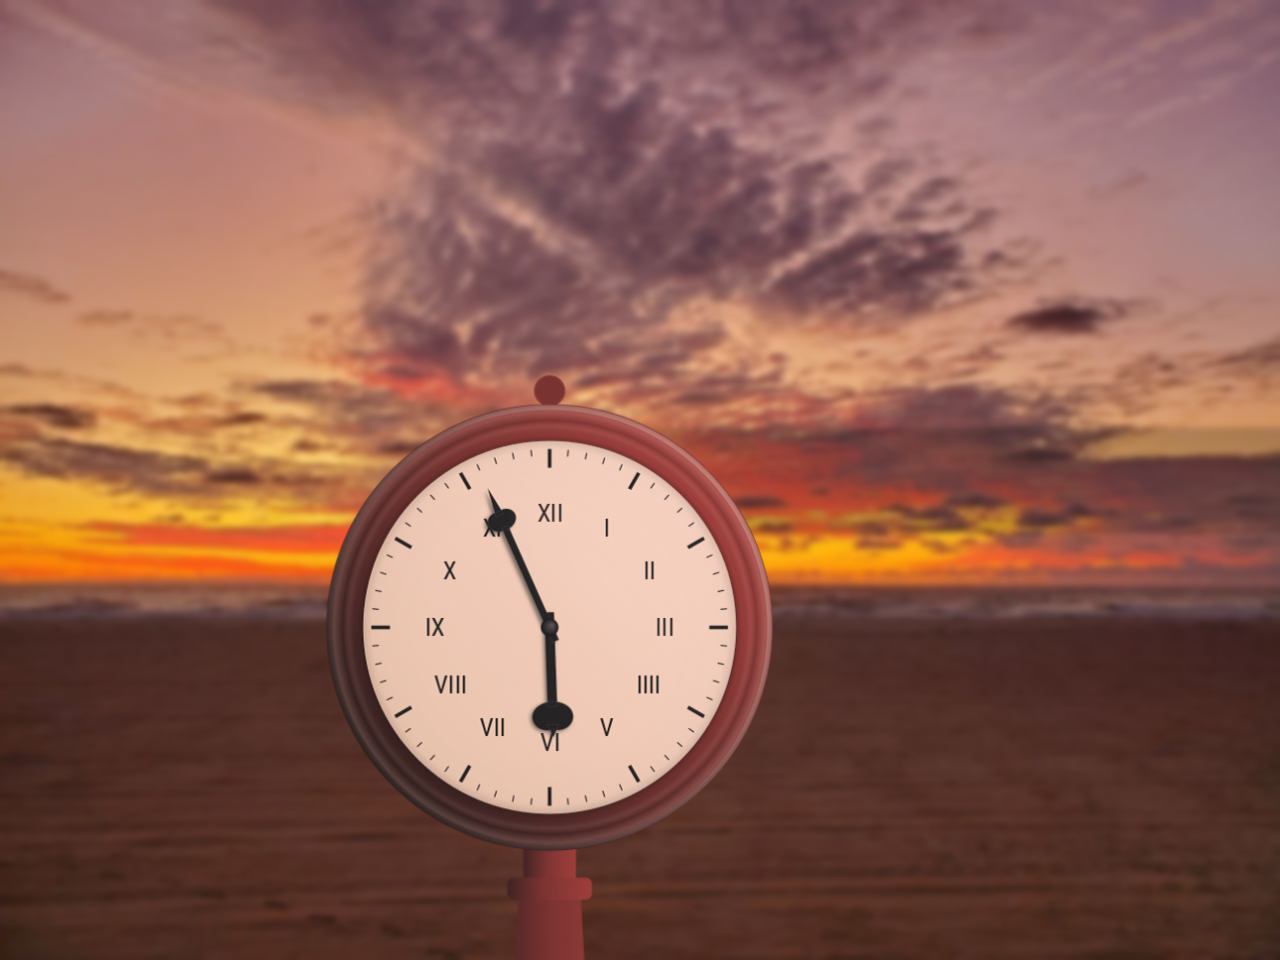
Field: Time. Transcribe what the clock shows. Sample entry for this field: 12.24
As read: 5.56
